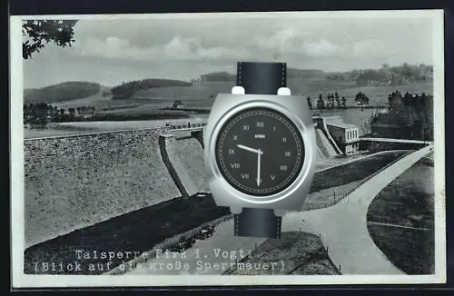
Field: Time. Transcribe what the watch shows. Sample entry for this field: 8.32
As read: 9.30
